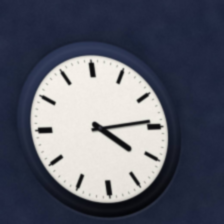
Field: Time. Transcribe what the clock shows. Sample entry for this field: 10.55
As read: 4.14
